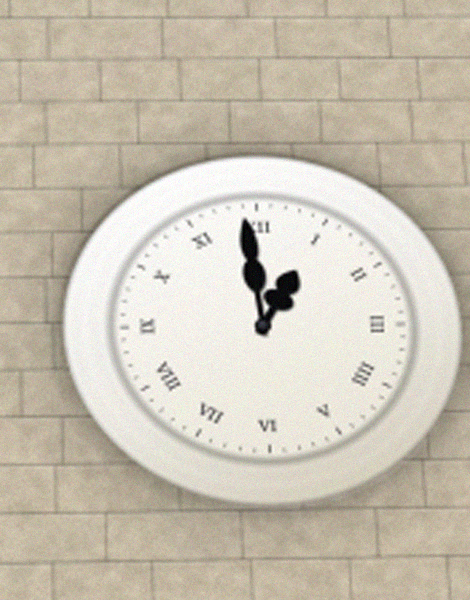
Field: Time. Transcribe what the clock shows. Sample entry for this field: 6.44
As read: 12.59
